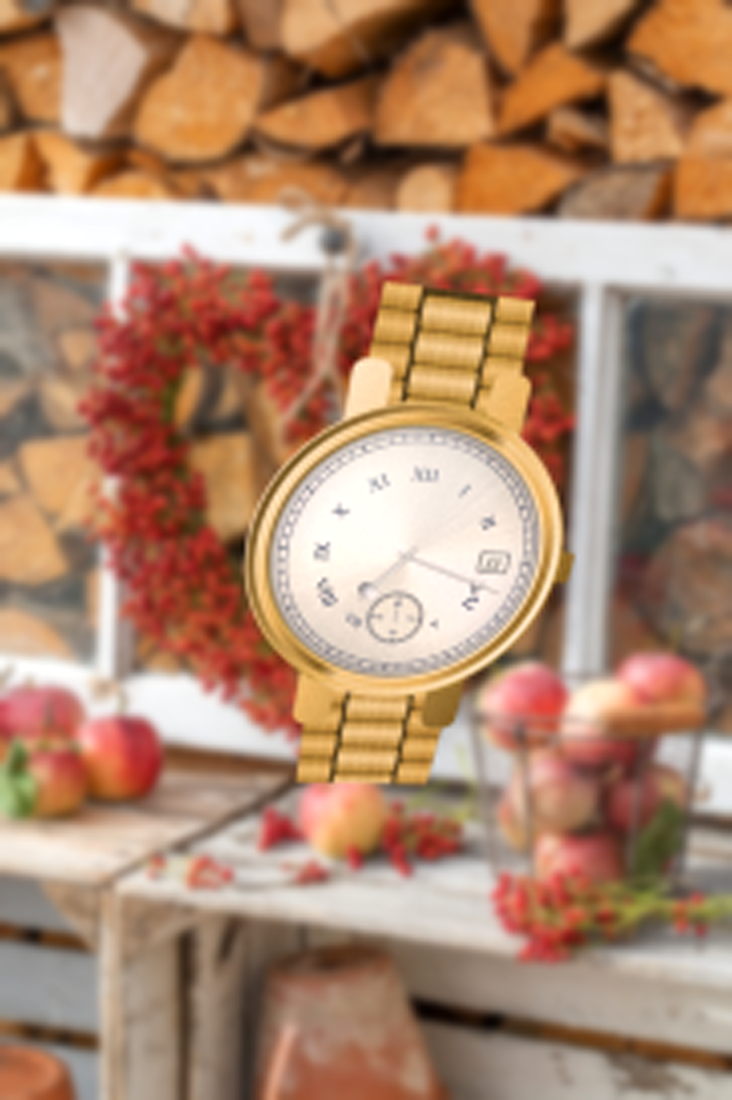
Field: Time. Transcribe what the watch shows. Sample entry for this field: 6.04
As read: 7.18
